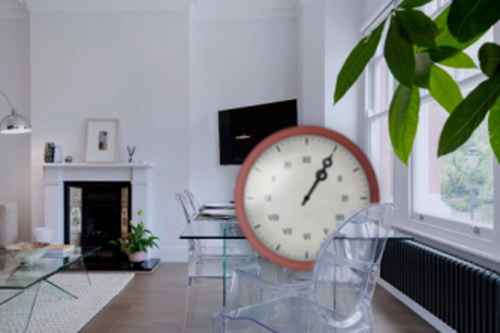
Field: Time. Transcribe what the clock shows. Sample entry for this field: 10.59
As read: 1.05
